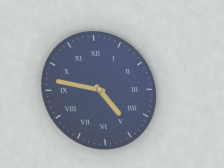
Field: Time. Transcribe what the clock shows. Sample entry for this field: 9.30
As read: 4.47
